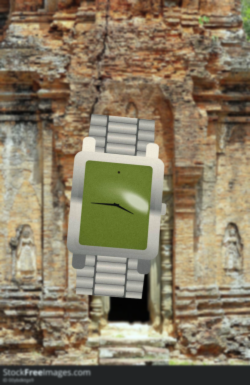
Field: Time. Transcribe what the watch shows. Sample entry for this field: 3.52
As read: 3.45
